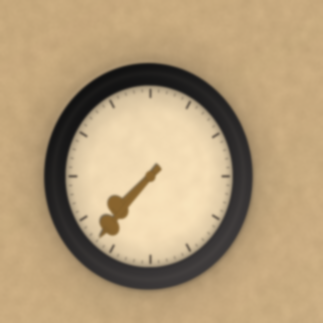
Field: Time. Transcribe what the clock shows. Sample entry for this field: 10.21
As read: 7.37
